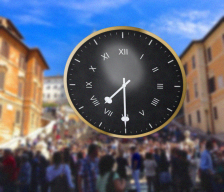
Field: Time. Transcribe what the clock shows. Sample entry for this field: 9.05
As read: 7.30
